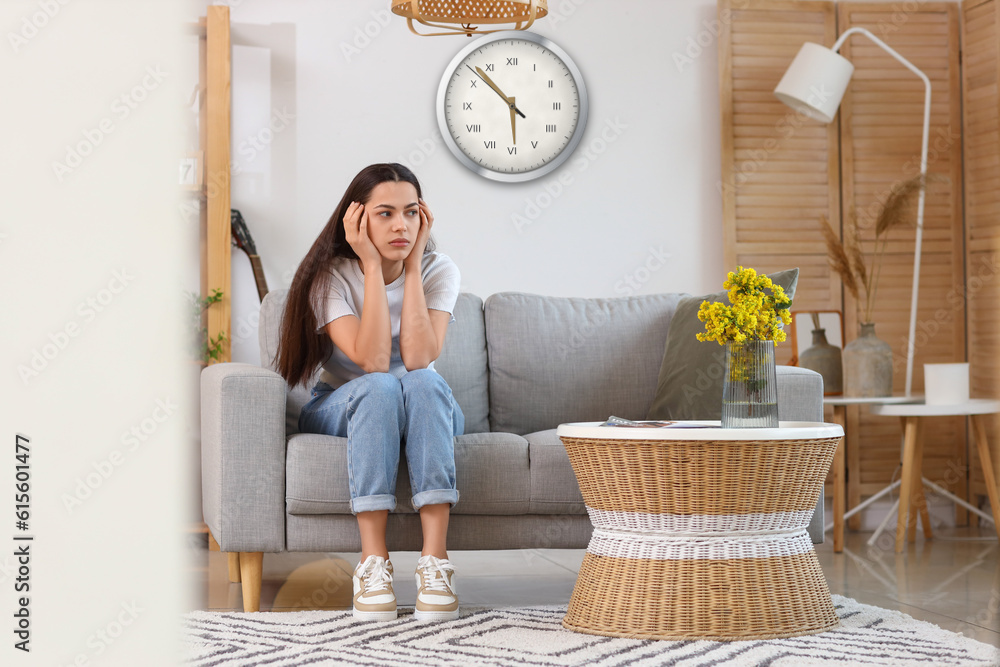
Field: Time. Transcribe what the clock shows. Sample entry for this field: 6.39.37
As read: 5.52.52
